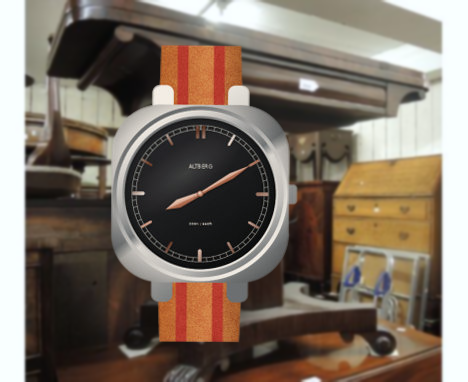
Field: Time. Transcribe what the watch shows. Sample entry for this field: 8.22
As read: 8.10
